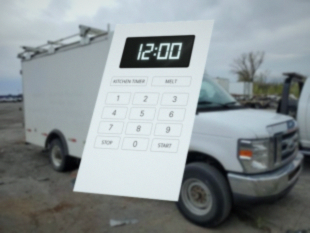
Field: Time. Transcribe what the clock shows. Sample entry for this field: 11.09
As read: 12.00
